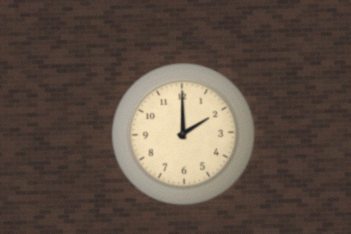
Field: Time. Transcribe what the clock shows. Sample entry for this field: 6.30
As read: 2.00
